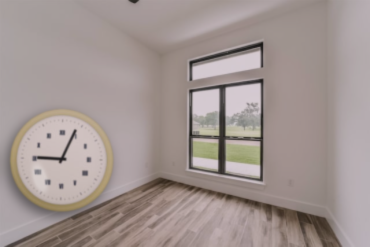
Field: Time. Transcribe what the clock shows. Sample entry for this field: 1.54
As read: 9.04
